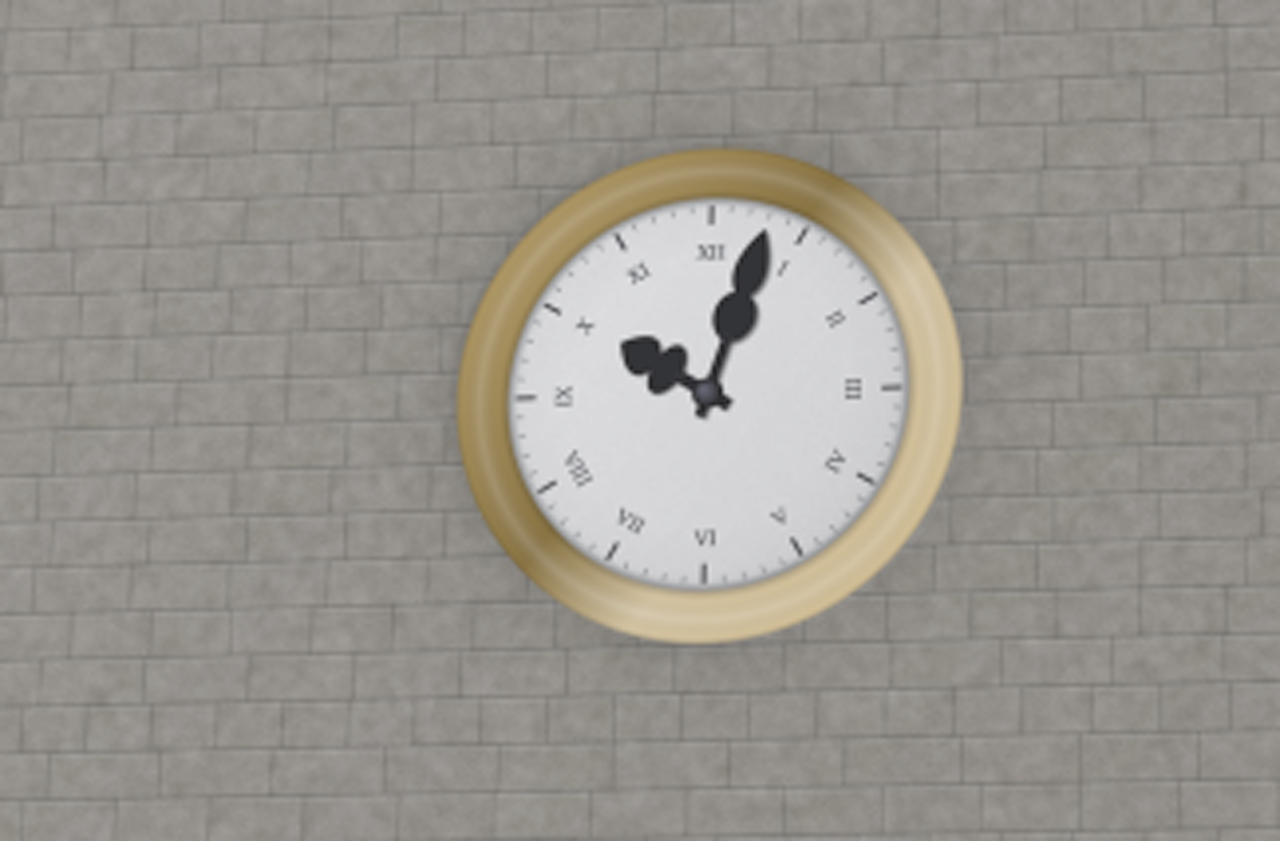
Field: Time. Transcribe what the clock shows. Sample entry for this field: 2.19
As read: 10.03
